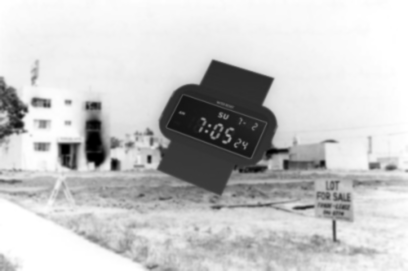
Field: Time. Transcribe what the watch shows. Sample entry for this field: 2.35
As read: 7.05
